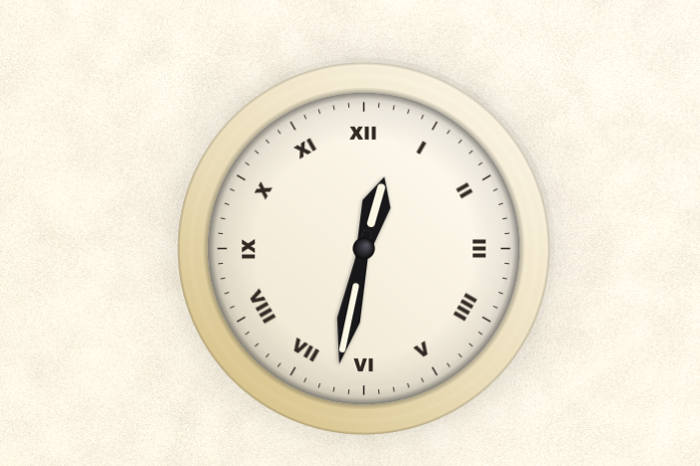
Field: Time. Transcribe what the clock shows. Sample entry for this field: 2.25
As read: 12.32
